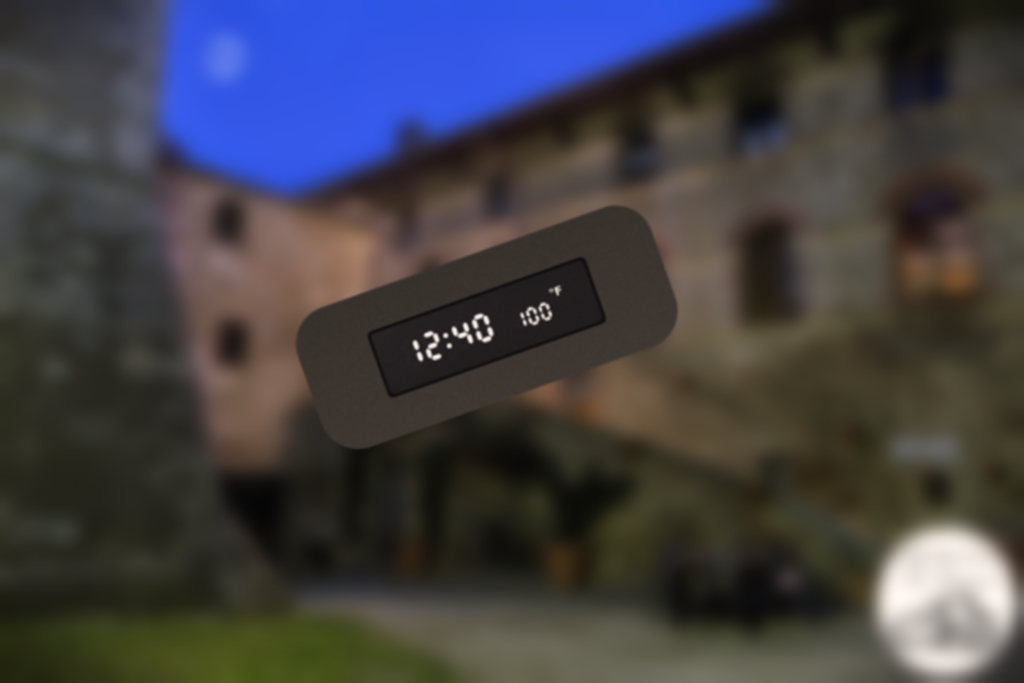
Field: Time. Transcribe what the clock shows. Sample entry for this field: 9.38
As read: 12.40
